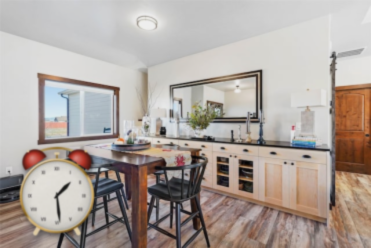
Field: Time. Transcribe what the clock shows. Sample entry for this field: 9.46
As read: 1.29
